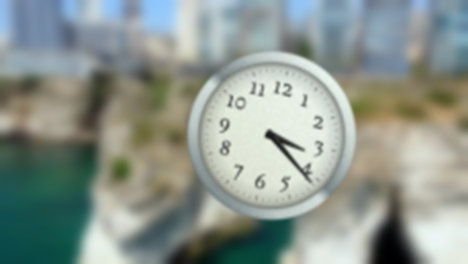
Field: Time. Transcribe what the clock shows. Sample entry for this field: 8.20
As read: 3.21
